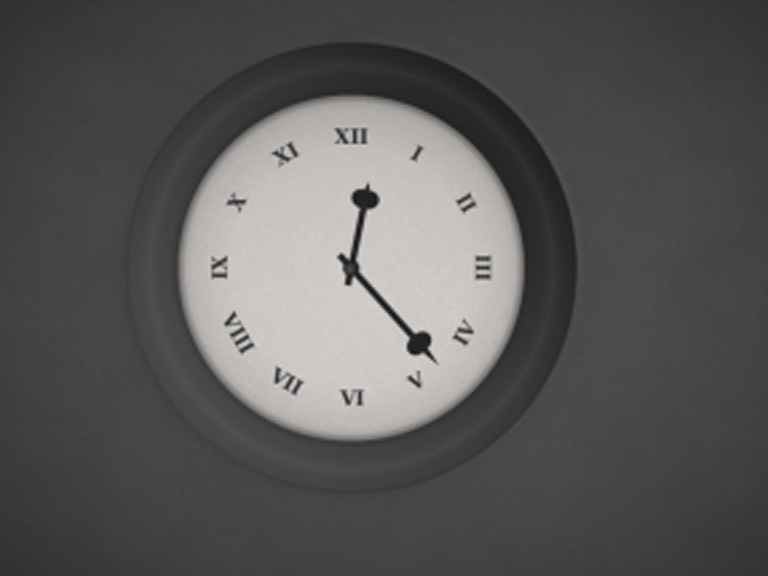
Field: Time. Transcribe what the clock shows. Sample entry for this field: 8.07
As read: 12.23
